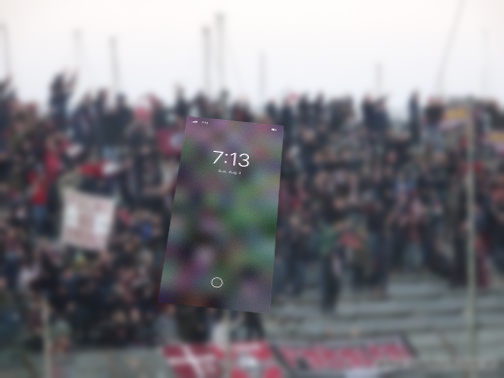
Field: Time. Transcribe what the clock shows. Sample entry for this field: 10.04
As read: 7.13
